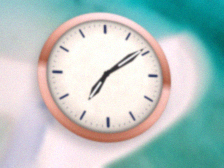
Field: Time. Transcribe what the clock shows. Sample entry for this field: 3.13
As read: 7.09
